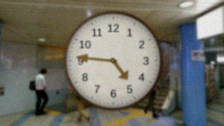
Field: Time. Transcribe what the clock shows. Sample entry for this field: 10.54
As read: 4.46
